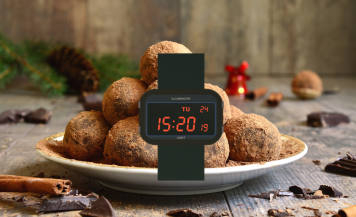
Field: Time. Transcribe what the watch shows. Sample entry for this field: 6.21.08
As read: 15.20.19
